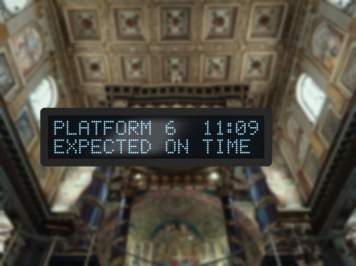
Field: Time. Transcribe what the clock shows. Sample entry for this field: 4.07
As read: 11.09
